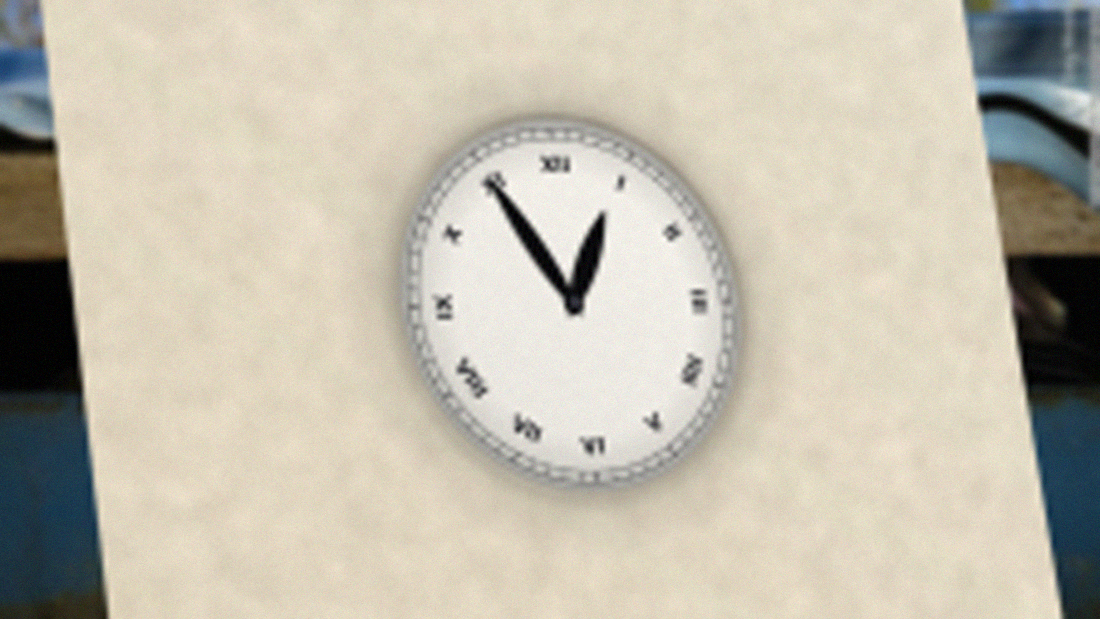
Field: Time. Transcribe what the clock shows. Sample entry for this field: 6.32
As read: 12.55
